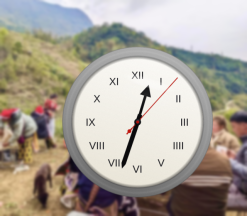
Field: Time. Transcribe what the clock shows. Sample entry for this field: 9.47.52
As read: 12.33.07
